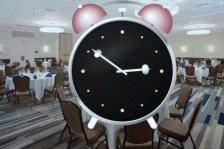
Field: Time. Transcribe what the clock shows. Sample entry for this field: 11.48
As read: 2.51
